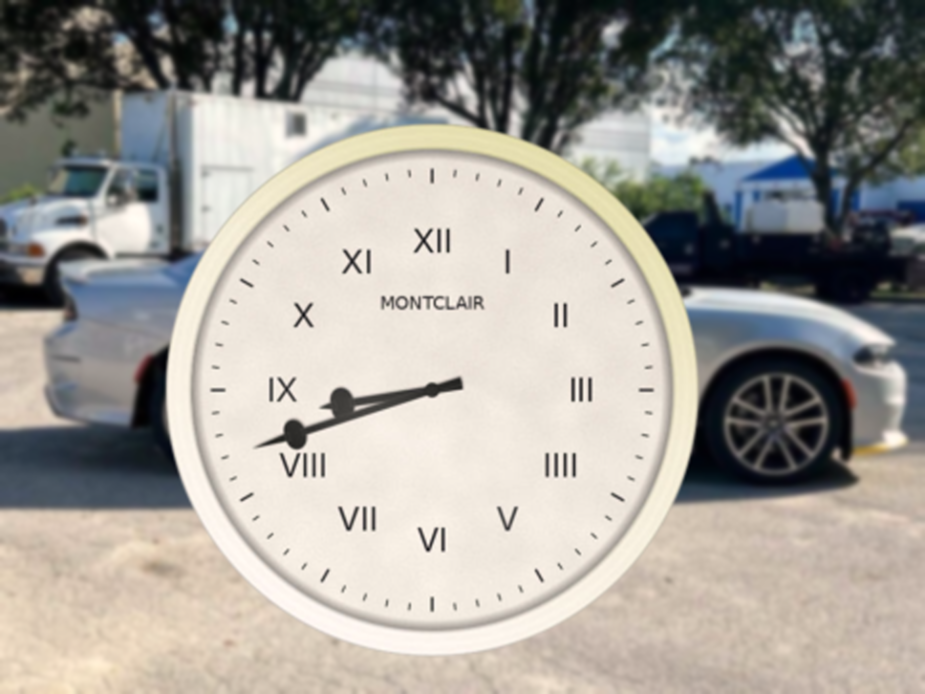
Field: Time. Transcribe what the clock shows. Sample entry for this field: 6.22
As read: 8.42
